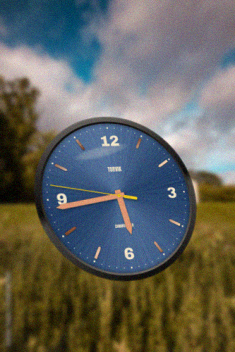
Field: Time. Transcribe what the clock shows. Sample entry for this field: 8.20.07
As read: 5.43.47
